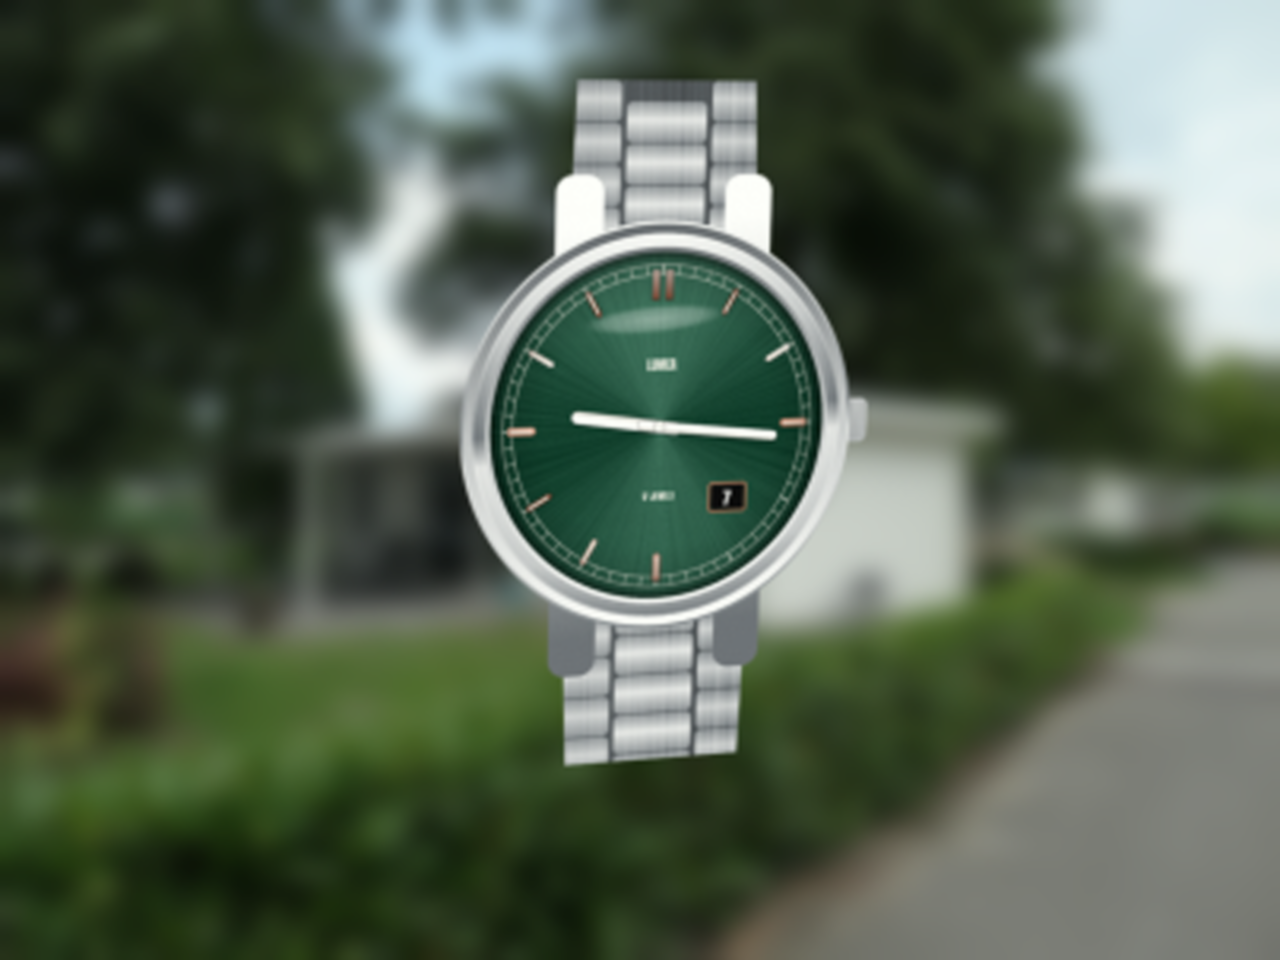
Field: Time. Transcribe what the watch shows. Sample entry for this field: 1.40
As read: 9.16
